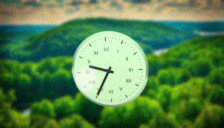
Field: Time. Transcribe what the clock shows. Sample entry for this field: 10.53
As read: 9.35
